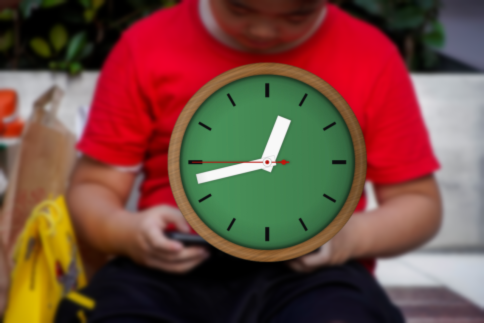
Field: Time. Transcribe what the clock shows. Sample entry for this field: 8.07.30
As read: 12.42.45
